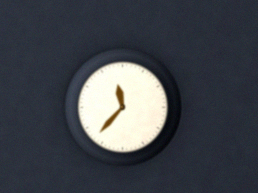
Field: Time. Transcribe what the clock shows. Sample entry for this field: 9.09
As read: 11.37
